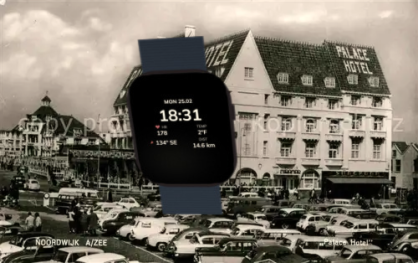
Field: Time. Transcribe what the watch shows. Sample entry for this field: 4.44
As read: 18.31
